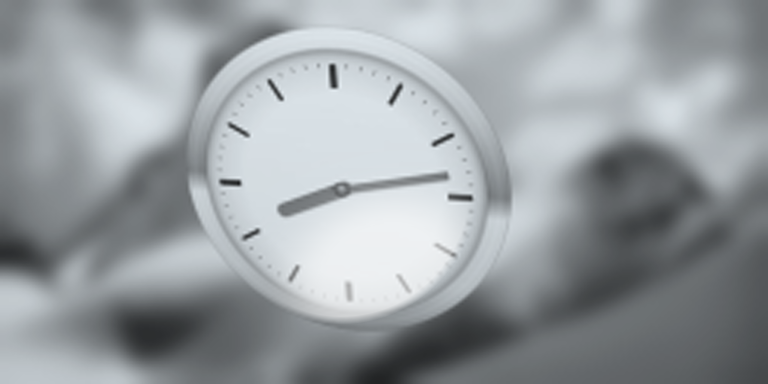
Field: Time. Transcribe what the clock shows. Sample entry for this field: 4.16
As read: 8.13
